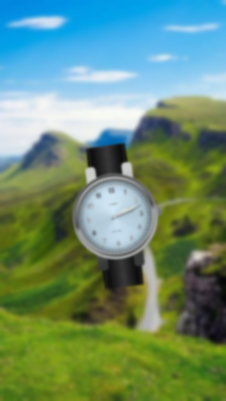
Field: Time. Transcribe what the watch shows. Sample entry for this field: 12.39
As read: 2.12
